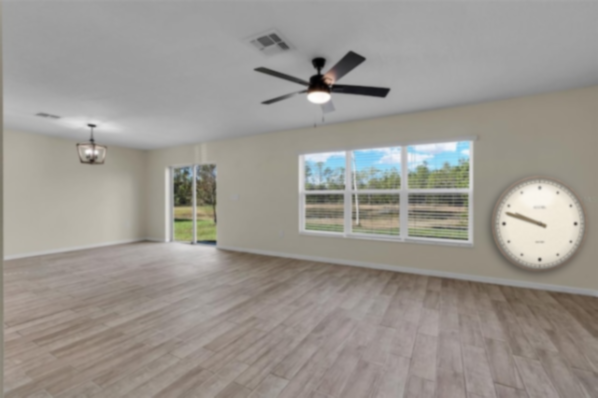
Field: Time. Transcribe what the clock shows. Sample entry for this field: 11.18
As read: 9.48
